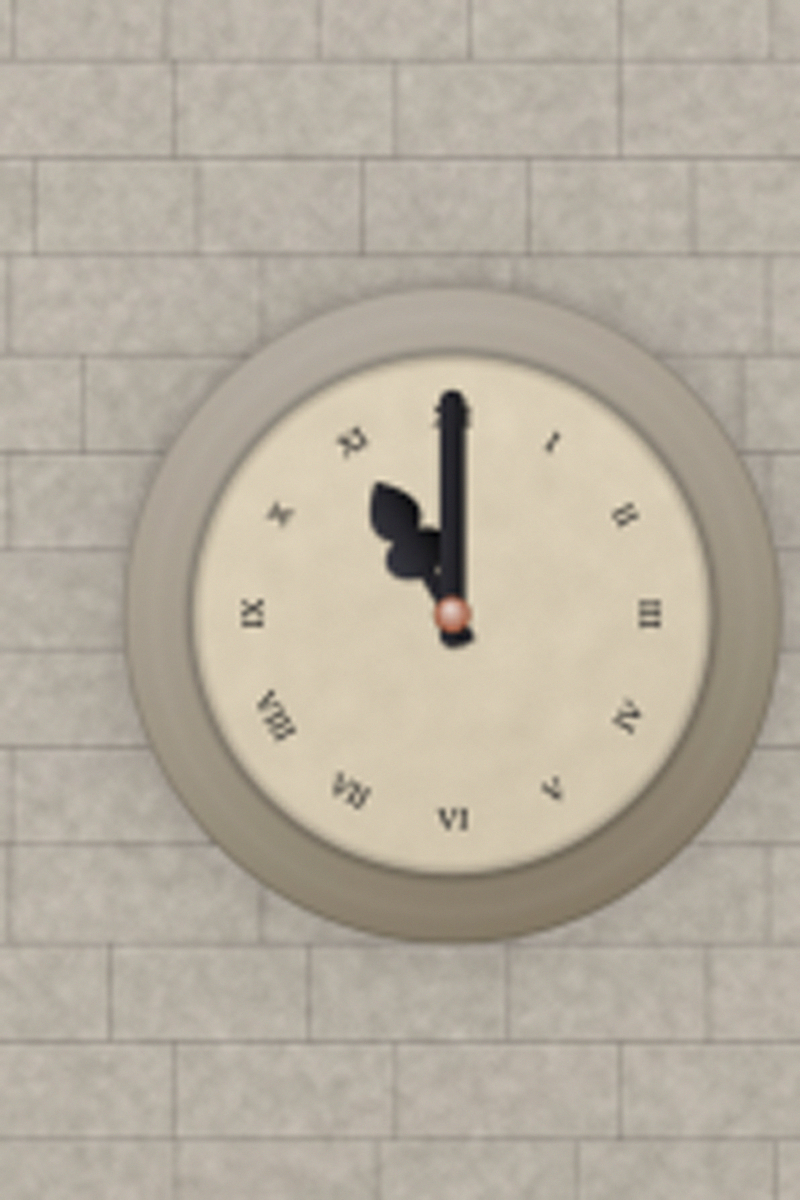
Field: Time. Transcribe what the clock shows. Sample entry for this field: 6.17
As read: 11.00
